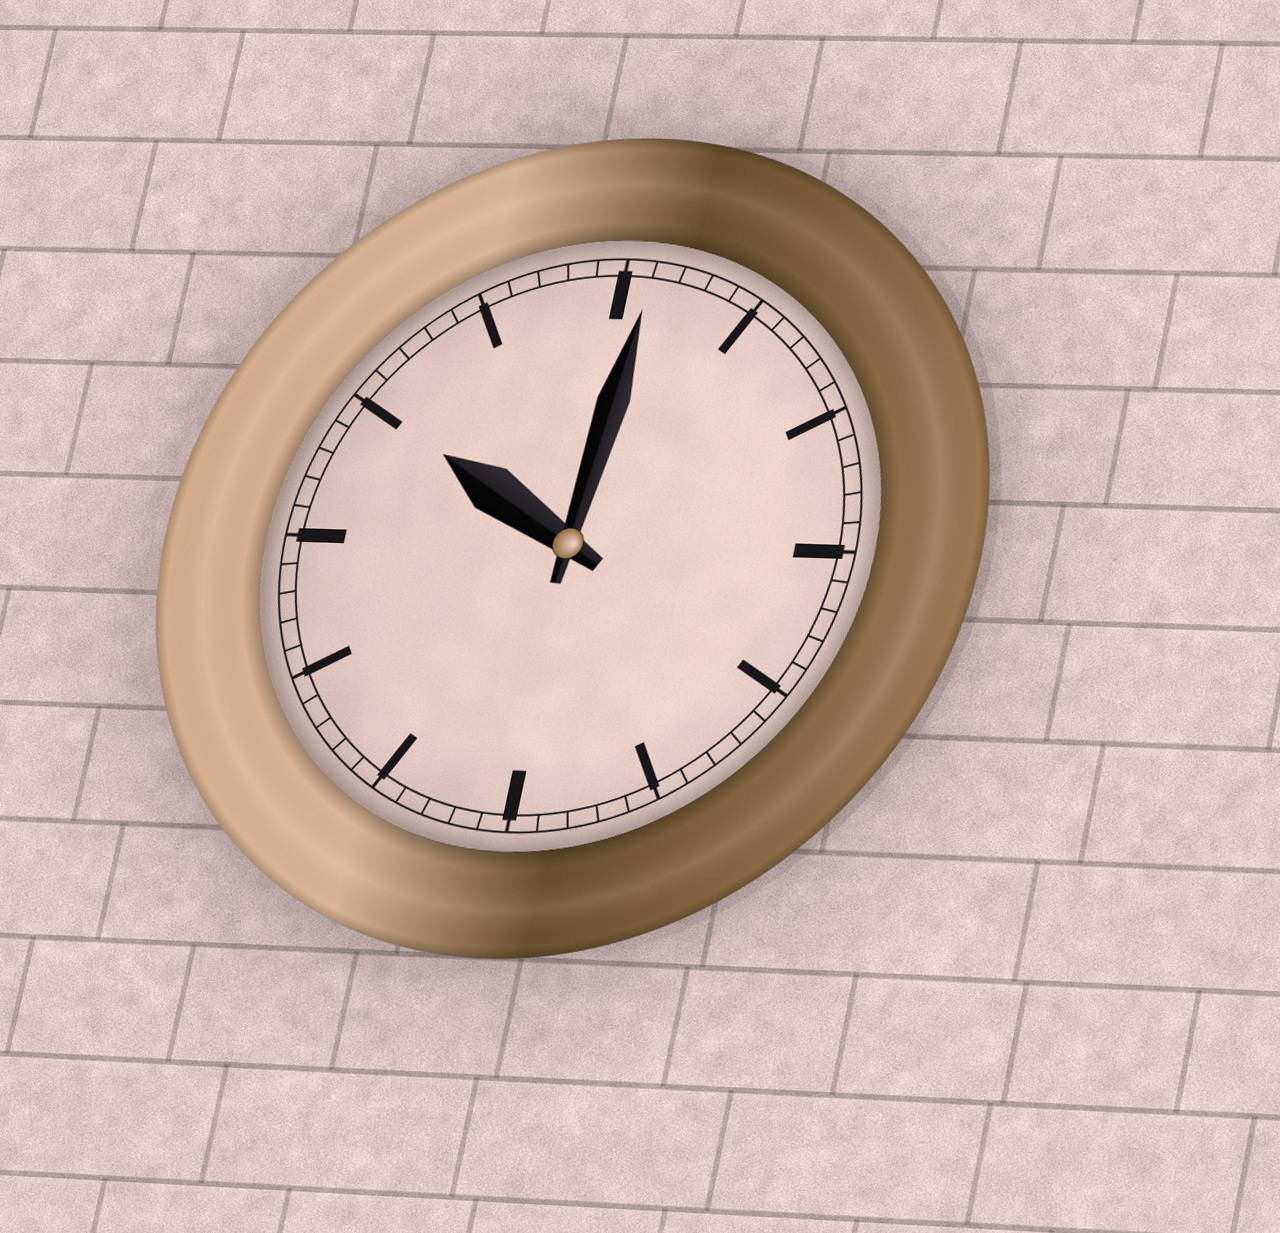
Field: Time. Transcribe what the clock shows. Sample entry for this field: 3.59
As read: 10.01
